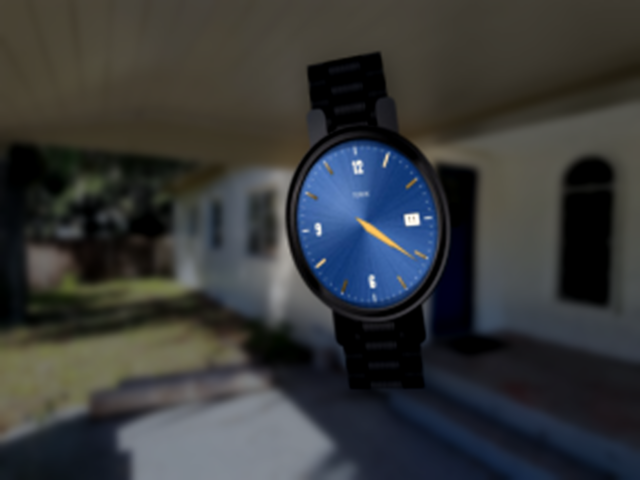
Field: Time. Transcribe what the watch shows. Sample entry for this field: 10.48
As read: 4.21
